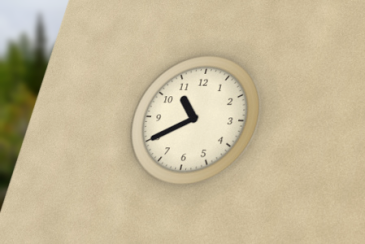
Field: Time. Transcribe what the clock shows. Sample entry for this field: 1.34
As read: 10.40
